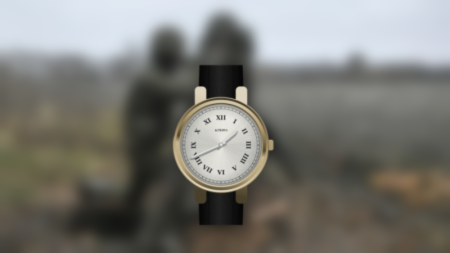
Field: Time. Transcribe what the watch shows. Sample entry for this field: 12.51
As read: 1.41
